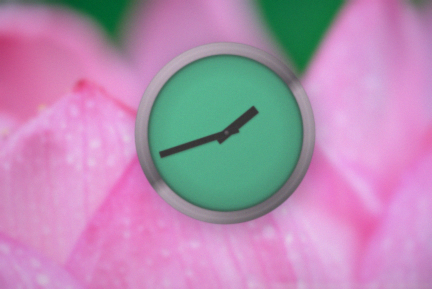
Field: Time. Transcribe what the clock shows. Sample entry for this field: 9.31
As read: 1.42
